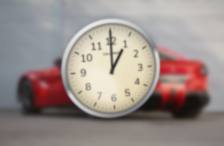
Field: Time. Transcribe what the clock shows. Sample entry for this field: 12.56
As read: 1.00
